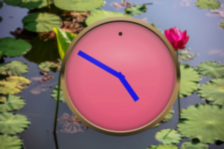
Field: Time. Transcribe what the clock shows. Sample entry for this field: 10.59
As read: 4.50
